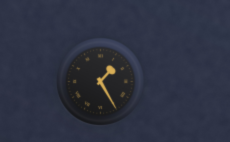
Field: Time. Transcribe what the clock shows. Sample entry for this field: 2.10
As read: 1.25
